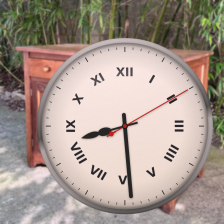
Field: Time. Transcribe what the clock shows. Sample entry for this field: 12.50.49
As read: 8.29.10
